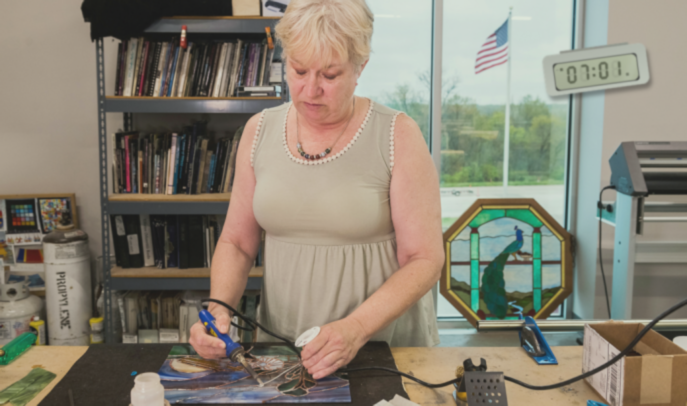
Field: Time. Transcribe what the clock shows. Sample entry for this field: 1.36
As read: 7.01
